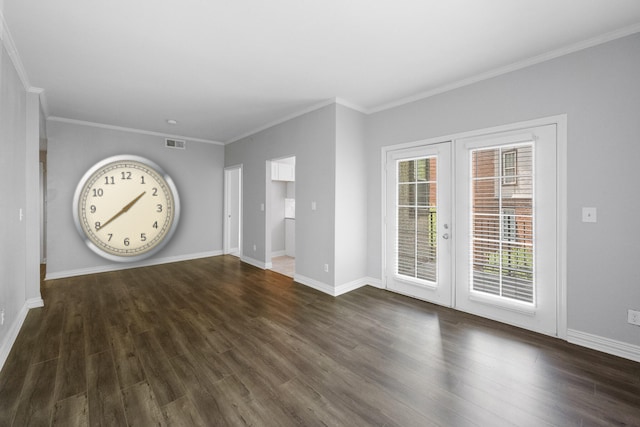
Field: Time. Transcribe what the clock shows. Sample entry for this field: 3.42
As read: 1.39
